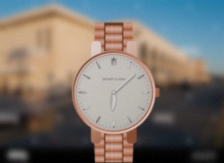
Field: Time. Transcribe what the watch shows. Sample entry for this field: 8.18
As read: 6.08
